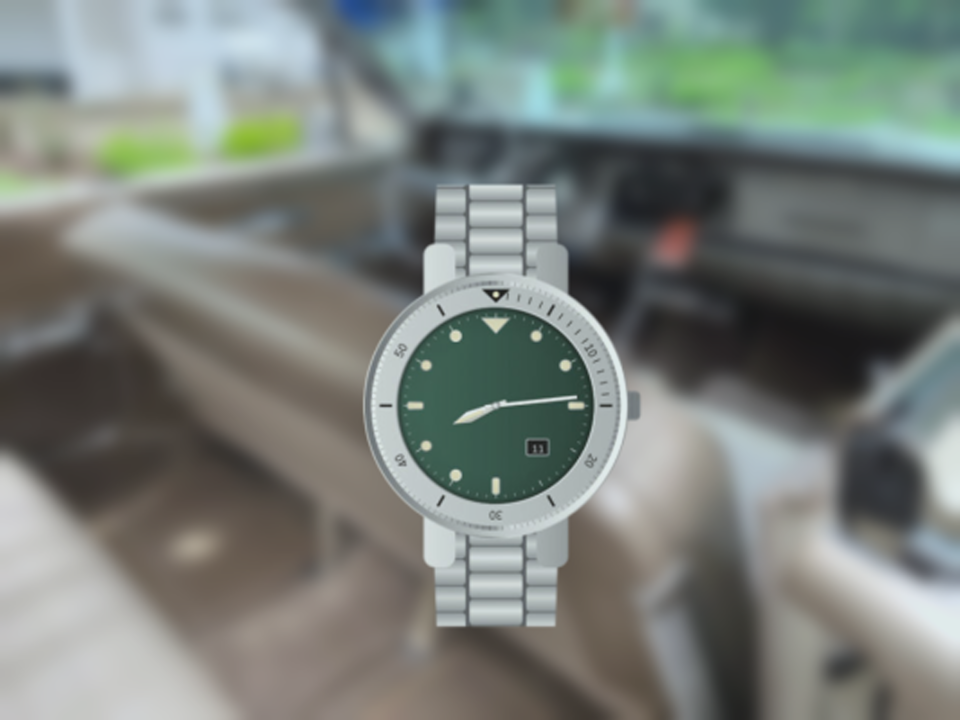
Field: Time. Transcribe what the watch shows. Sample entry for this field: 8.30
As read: 8.14
